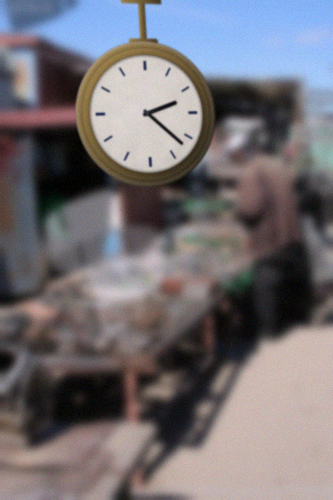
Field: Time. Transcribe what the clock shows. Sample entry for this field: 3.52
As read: 2.22
